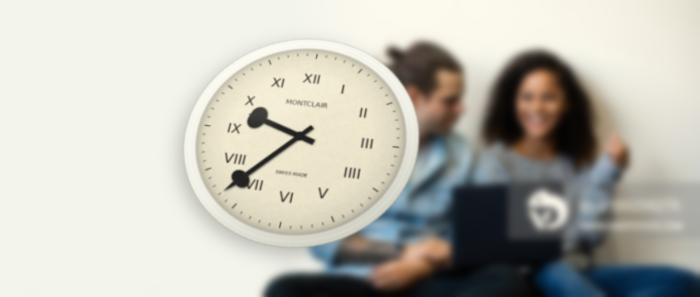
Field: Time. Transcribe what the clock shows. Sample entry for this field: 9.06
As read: 9.37
